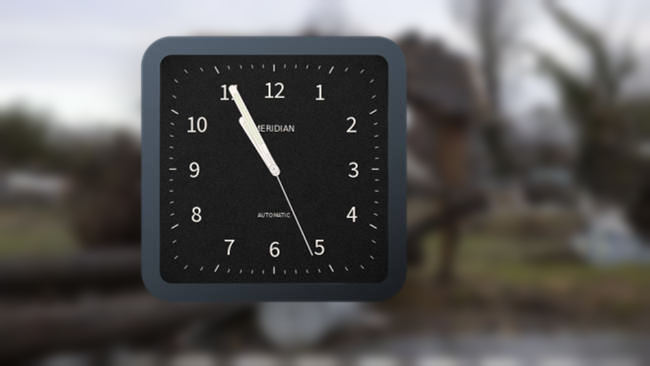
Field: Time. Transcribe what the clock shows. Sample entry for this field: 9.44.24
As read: 10.55.26
